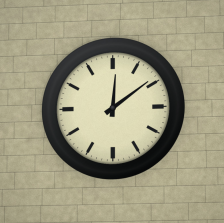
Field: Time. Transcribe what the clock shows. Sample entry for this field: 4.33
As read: 12.09
